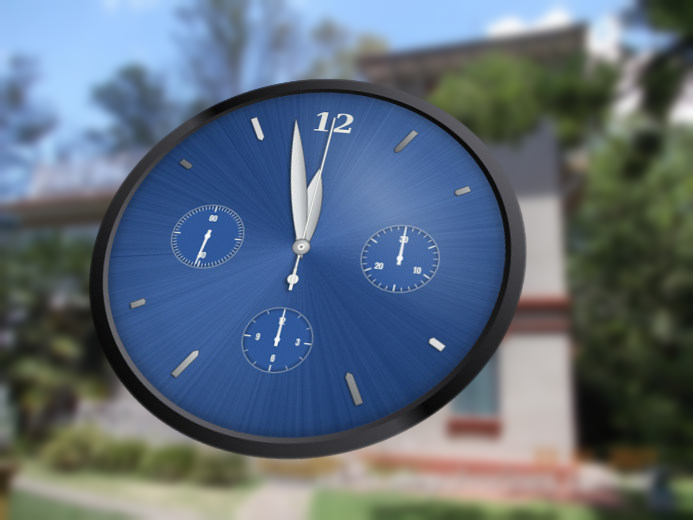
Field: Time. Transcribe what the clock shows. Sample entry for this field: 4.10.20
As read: 11.57.31
